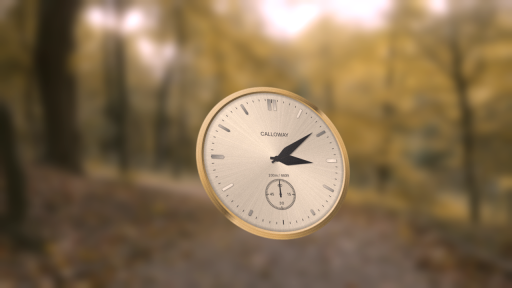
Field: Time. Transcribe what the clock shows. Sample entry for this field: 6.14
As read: 3.09
